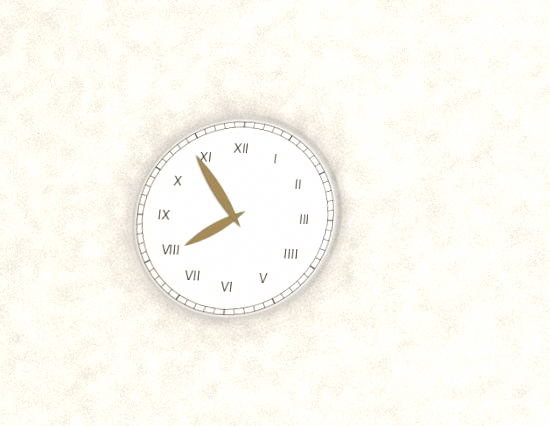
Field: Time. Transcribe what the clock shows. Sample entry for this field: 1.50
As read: 7.54
